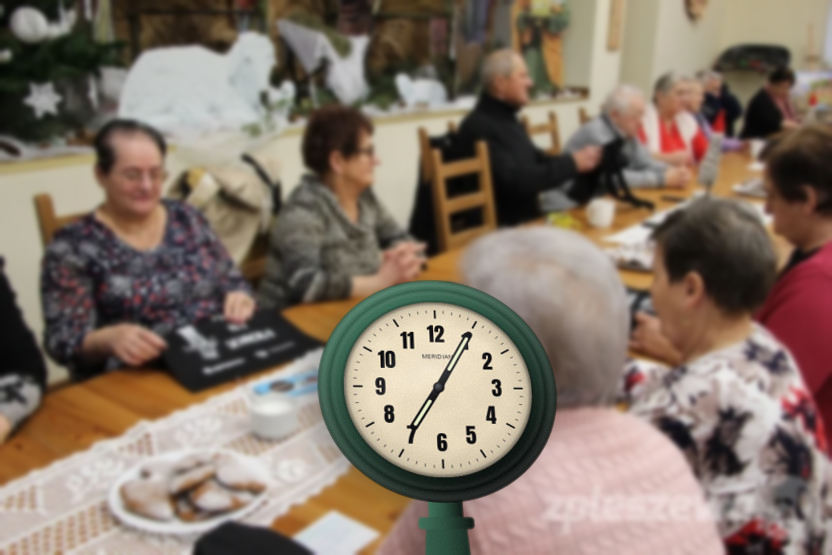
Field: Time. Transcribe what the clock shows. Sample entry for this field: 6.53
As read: 7.05
